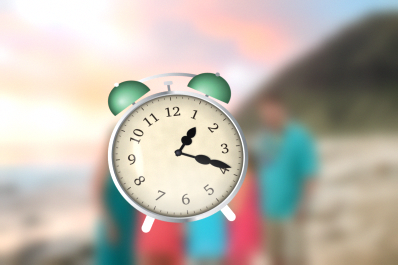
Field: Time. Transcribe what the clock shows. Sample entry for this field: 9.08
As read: 1.19
